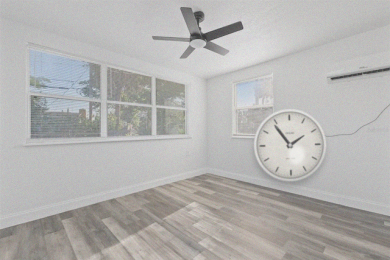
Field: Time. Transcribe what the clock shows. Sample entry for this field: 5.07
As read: 1.54
